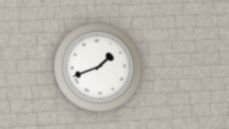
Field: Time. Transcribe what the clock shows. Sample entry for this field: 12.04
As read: 1.42
